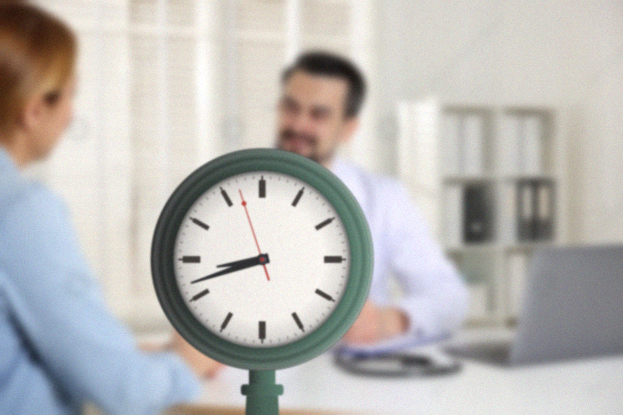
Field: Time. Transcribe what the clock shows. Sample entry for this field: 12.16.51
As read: 8.41.57
